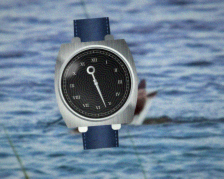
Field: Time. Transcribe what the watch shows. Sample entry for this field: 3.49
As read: 11.27
